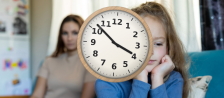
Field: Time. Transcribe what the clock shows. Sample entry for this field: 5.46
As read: 3.52
